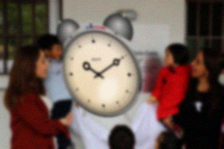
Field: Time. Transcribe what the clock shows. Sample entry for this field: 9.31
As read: 10.10
